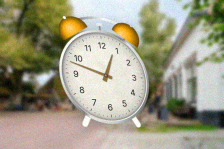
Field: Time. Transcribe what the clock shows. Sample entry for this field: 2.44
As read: 12.48
